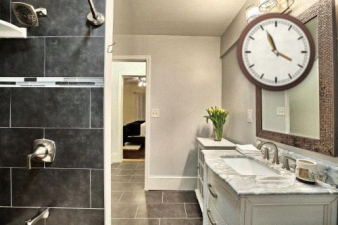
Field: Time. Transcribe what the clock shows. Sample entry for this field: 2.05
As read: 3.56
